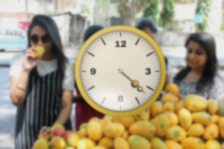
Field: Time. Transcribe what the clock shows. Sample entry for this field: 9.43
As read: 4.22
